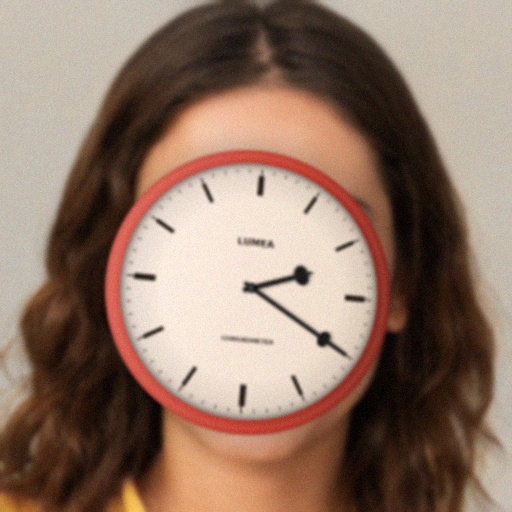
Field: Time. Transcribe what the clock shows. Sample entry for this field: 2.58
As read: 2.20
